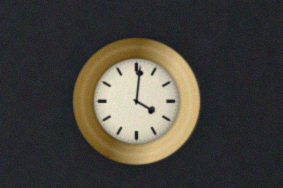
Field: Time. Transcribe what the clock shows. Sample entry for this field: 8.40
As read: 4.01
